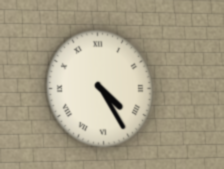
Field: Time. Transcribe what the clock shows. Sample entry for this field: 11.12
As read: 4.25
